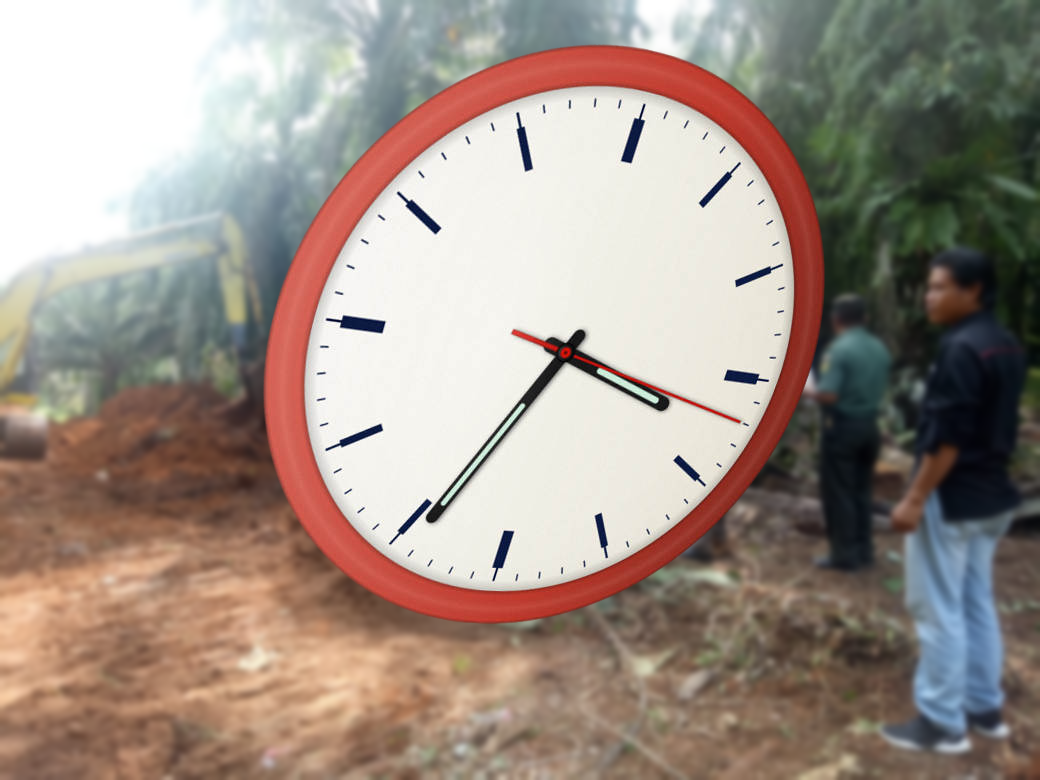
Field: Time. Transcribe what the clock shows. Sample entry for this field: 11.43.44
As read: 3.34.17
